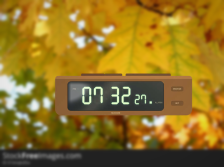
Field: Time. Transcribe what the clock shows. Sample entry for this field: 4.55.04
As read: 7.32.27
